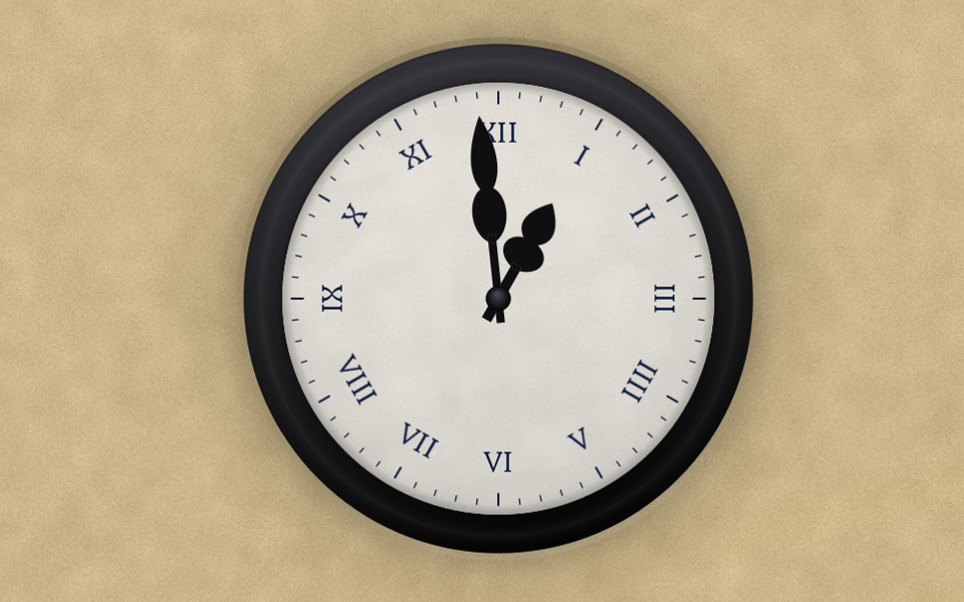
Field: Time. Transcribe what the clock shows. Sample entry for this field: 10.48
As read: 12.59
